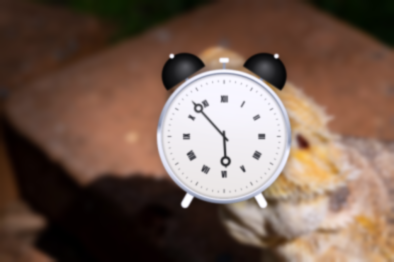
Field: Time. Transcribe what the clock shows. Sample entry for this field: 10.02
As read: 5.53
